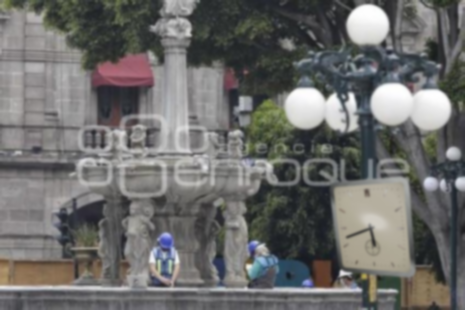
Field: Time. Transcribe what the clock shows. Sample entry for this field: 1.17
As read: 5.42
